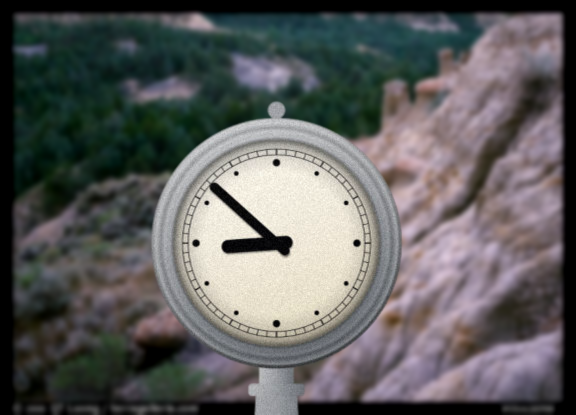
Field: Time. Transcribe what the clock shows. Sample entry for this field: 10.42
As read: 8.52
